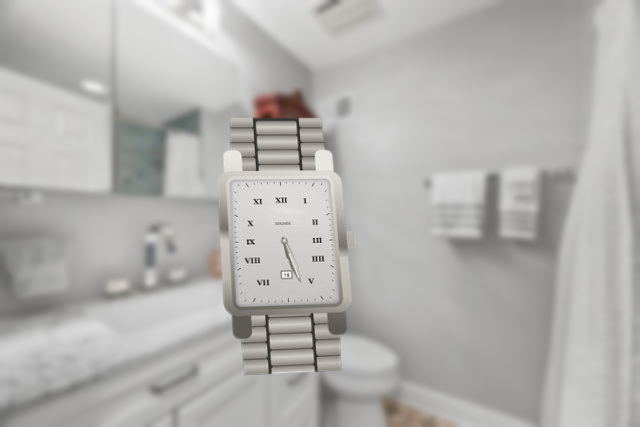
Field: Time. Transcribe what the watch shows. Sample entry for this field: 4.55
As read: 5.27
